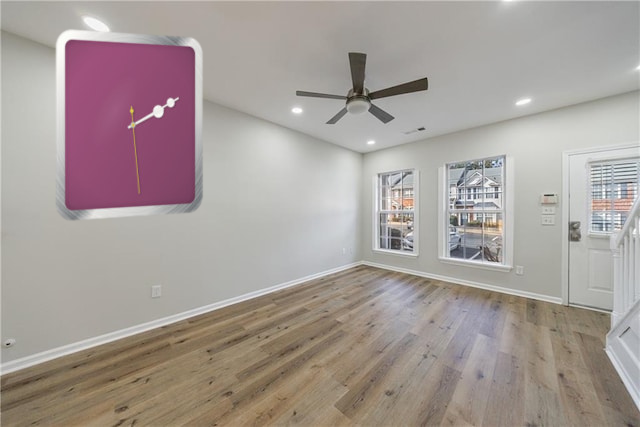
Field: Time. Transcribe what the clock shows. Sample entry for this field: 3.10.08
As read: 2.10.29
